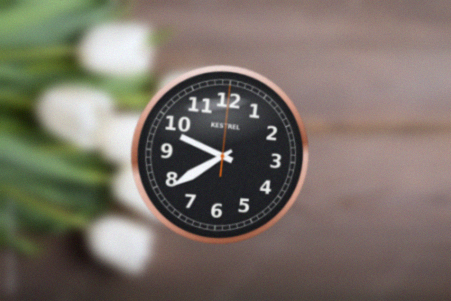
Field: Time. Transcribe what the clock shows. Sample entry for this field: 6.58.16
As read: 9.39.00
